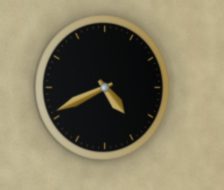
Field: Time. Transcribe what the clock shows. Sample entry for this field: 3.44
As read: 4.41
